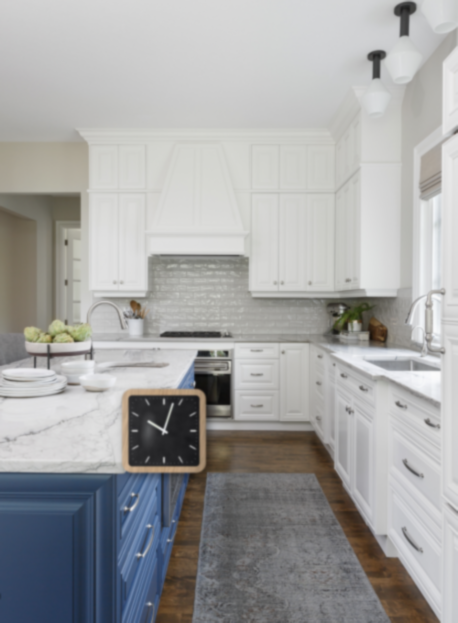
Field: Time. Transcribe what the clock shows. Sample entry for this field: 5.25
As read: 10.03
